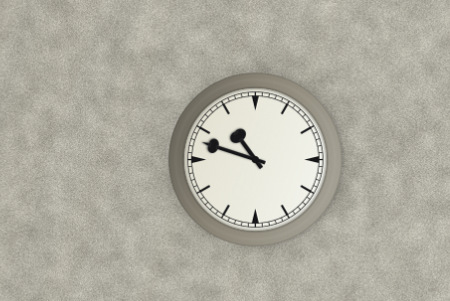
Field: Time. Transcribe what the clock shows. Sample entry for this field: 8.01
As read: 10.48
